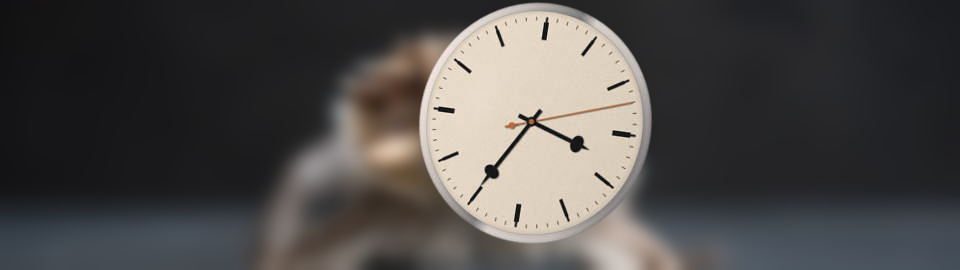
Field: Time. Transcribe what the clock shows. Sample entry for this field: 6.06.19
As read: 3.35.12
